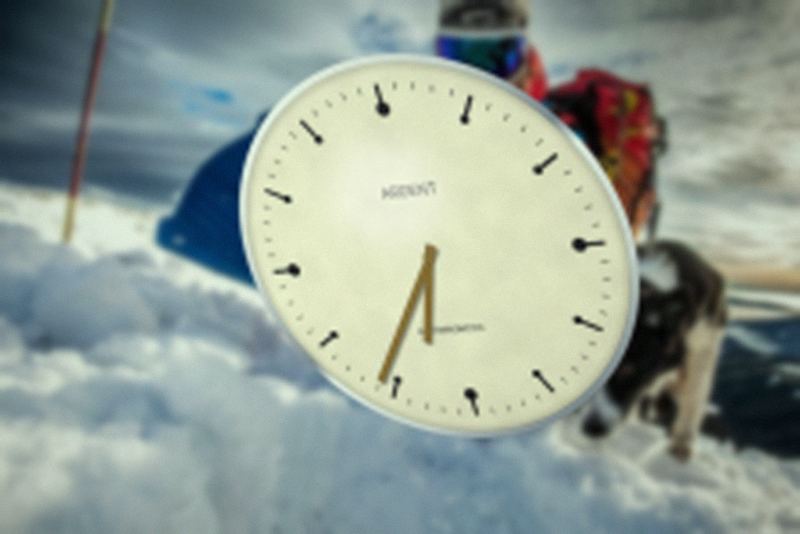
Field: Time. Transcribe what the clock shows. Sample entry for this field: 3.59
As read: 6.36
